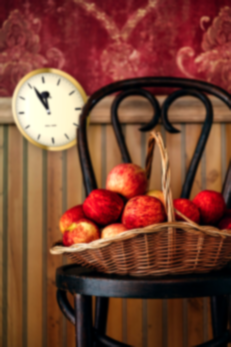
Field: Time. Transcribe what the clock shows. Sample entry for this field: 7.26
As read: 11.56
